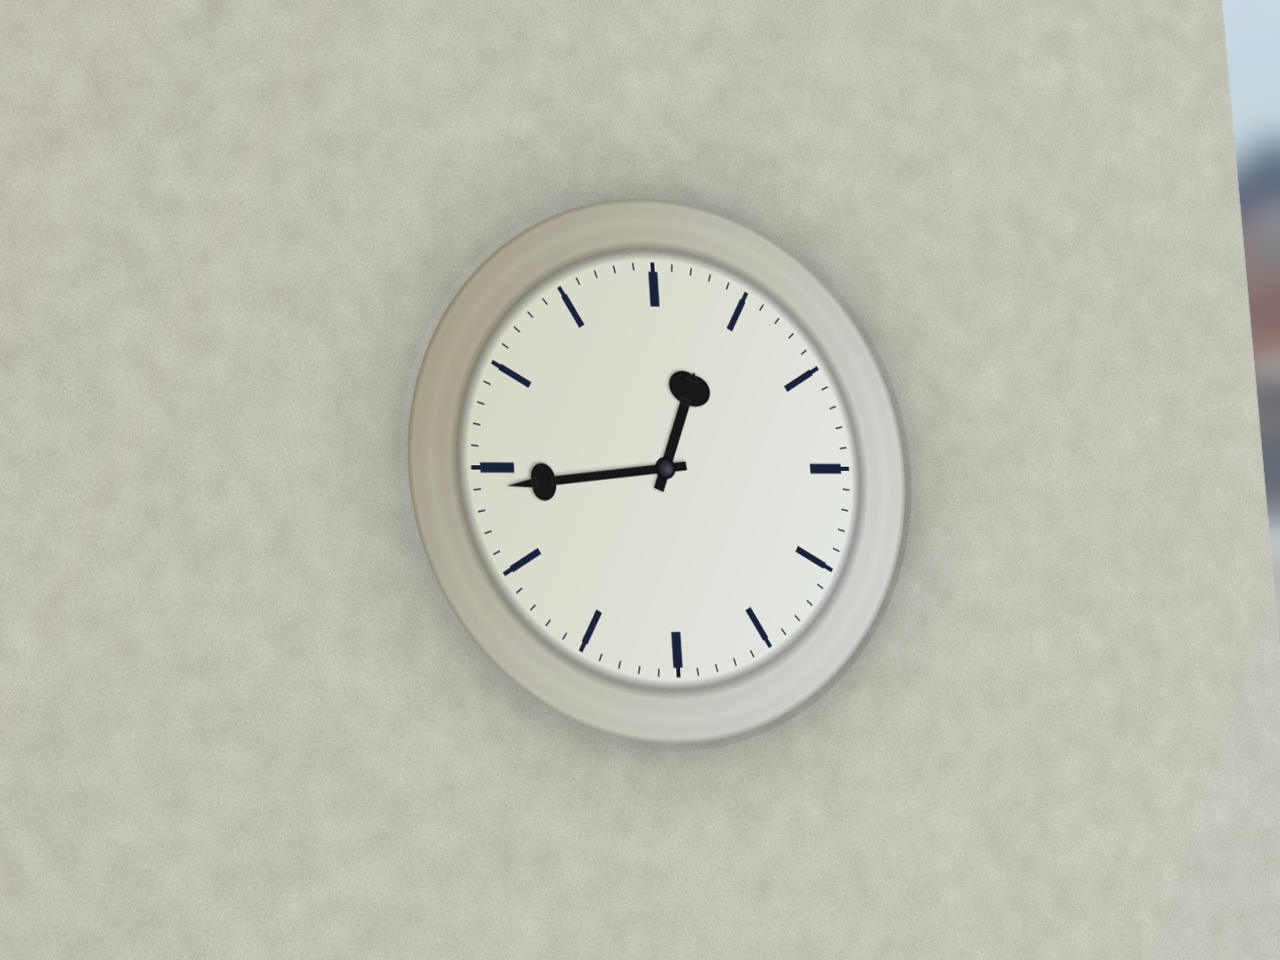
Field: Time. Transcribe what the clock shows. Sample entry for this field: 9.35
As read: 12.44
